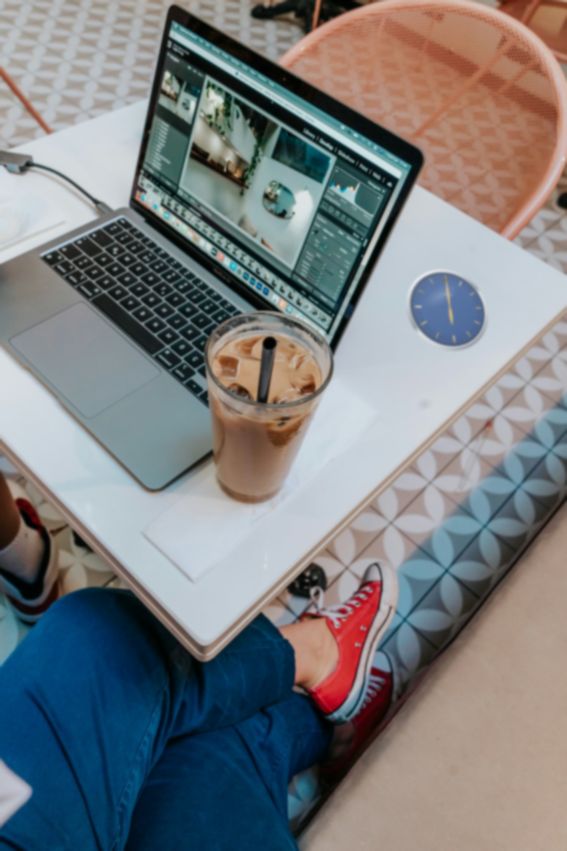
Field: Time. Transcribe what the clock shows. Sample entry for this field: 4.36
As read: 6.00
